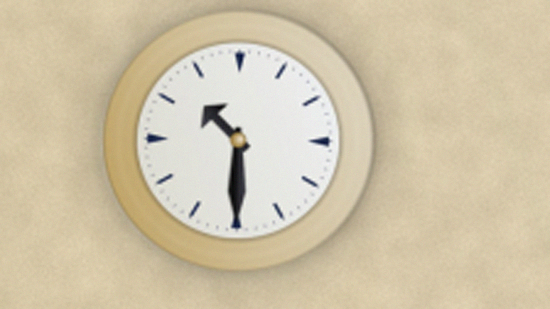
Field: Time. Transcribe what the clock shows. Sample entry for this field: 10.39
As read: 10.30
